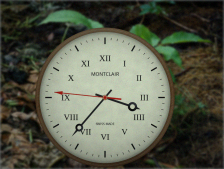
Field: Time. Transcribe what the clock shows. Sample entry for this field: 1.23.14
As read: 3.36.46
